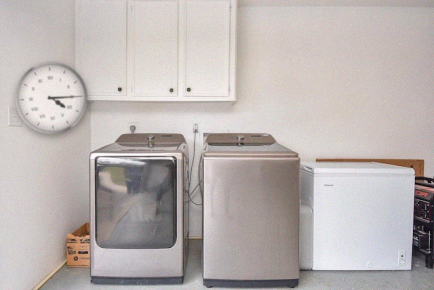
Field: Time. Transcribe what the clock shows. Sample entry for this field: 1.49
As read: 4.15
